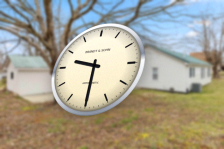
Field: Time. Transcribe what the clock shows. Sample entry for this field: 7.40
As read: 9.30
